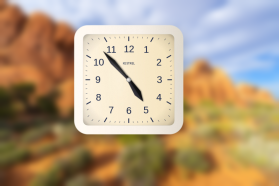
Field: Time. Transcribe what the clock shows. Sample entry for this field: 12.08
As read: 4.53
